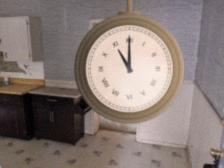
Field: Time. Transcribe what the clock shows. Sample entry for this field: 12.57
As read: 11.00
